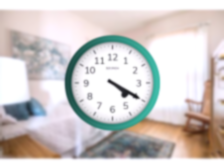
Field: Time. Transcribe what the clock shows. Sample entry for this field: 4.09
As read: 4.20
